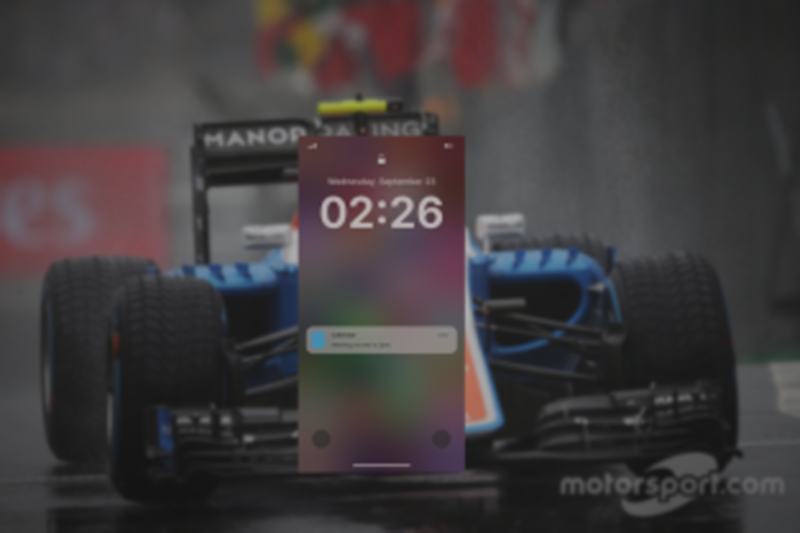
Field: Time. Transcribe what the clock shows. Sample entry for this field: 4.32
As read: 2.26
